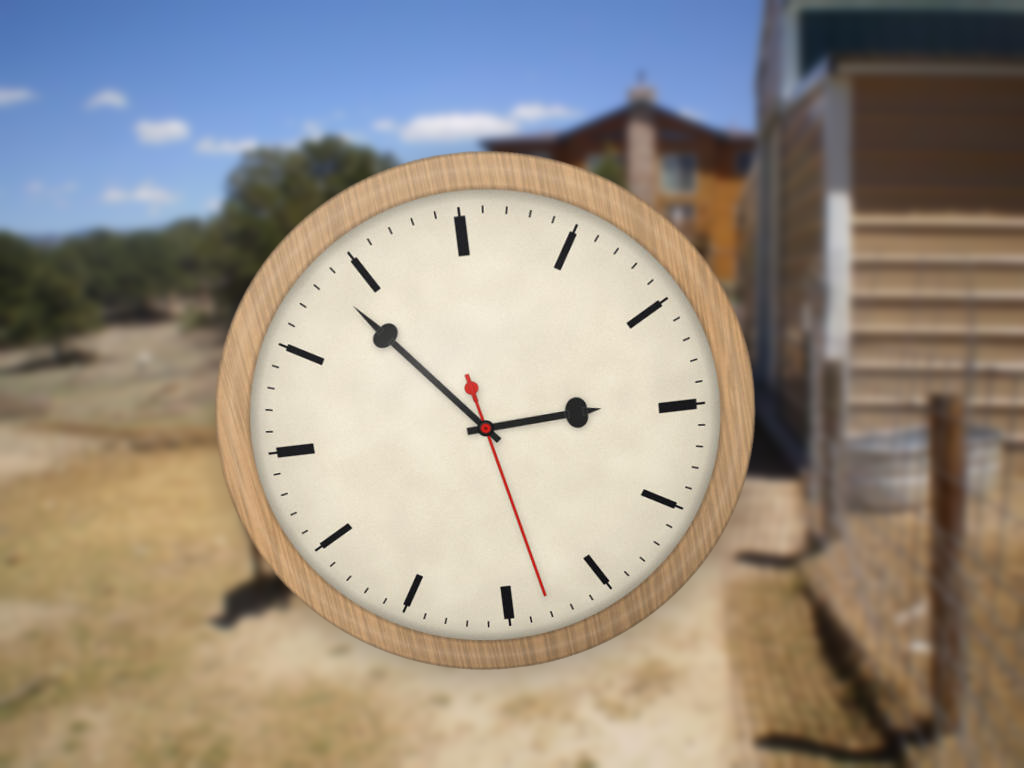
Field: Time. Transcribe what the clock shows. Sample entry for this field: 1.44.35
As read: 2.53.28
